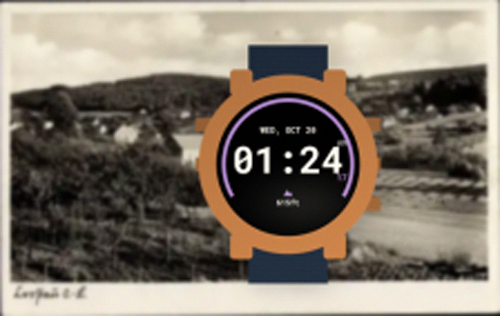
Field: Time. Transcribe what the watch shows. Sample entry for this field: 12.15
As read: 1.24
